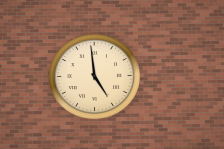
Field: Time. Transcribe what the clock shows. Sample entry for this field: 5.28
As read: 4.59
